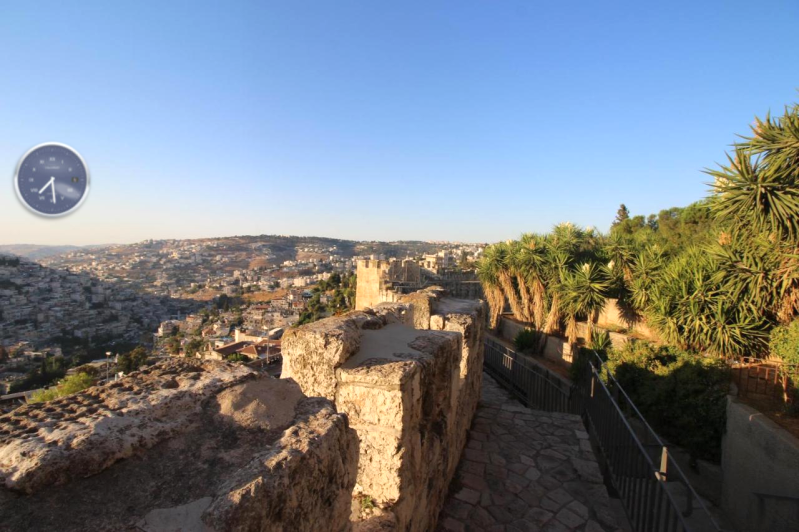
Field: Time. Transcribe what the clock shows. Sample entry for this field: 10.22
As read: 7.29
